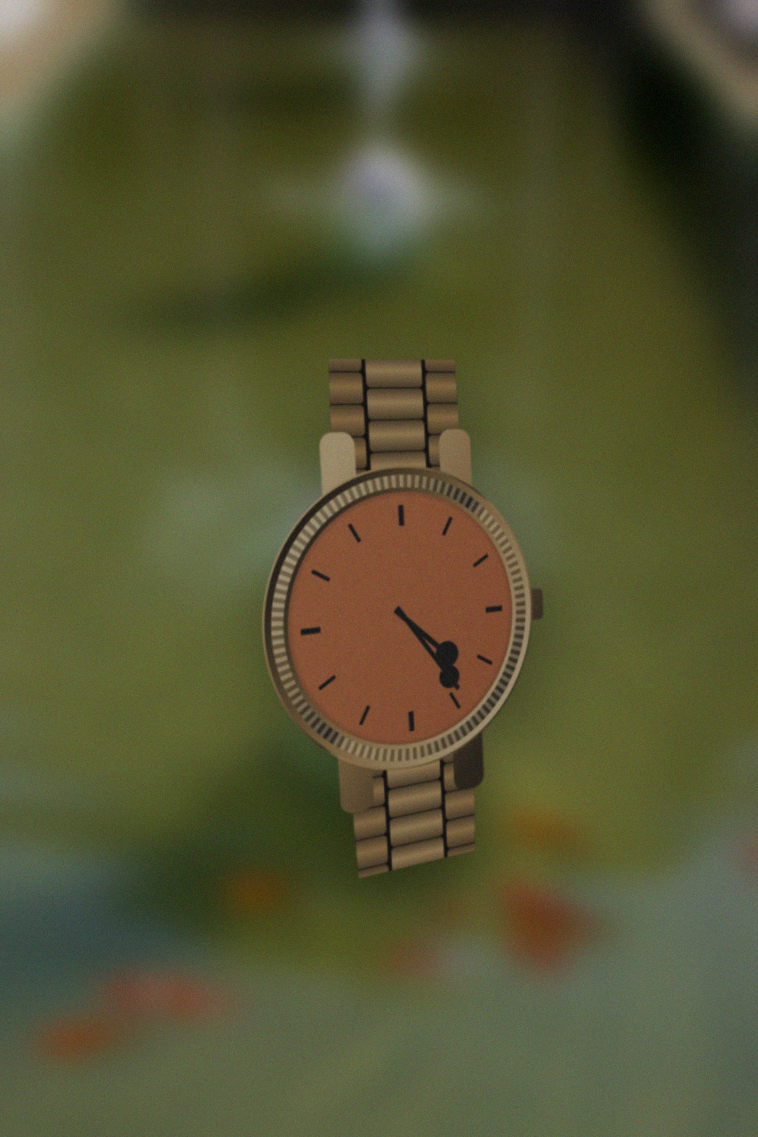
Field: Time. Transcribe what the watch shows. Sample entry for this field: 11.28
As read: 4.24
